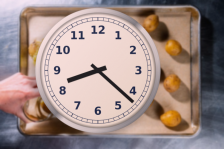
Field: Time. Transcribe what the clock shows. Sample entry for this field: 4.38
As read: 8.22
